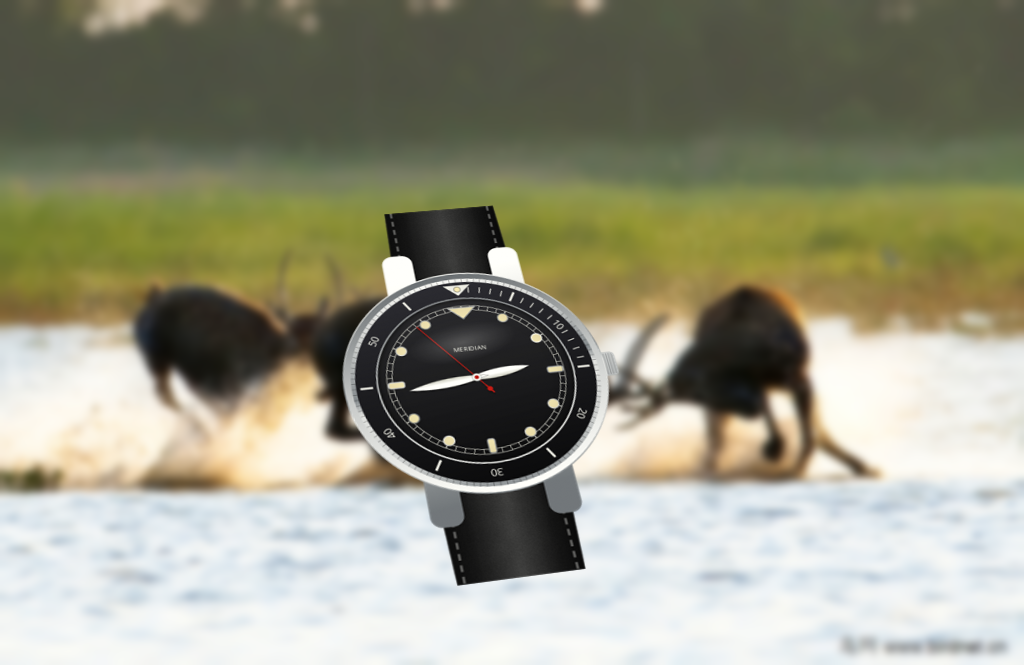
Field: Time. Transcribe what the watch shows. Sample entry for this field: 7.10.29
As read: 2.43.54
